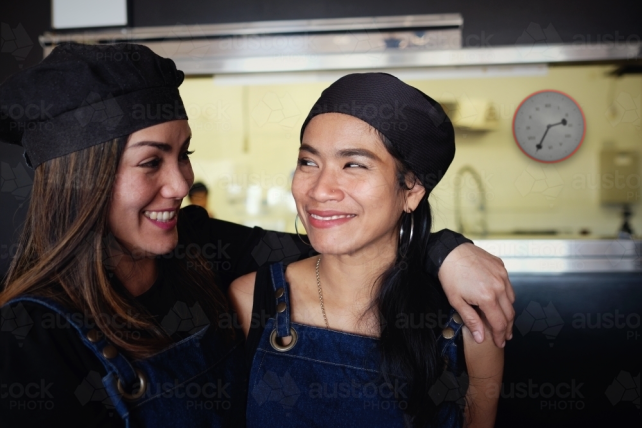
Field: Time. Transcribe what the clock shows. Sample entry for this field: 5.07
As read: 2.35
